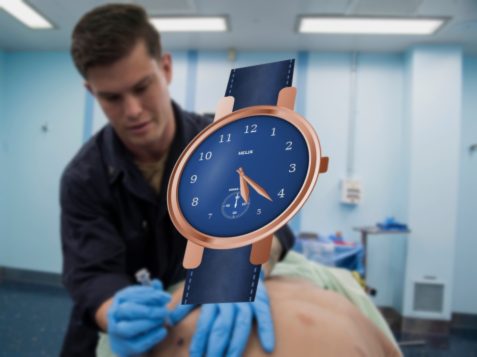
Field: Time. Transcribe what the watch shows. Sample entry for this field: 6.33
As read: 5.22
